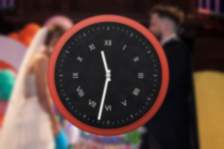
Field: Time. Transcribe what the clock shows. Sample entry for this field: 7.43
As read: 11.32
